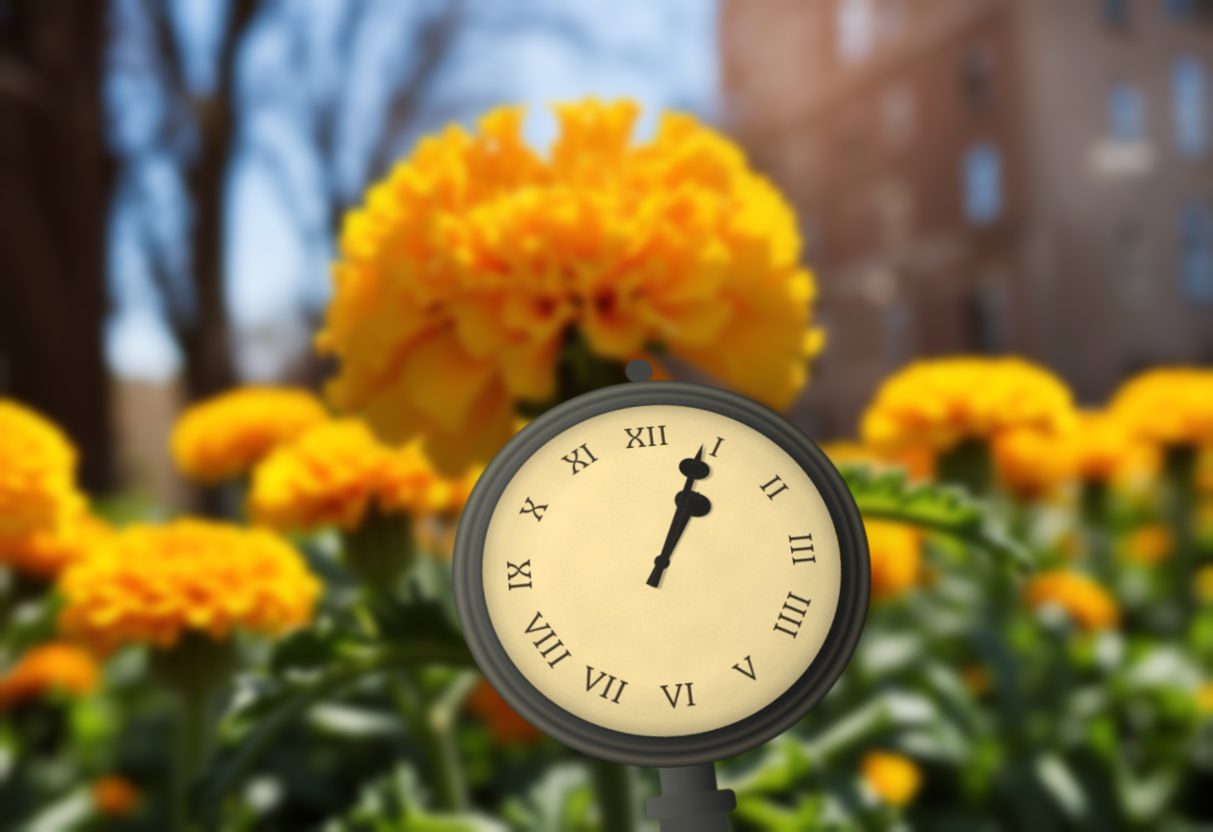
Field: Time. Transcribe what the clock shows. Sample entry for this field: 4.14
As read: 1.04
